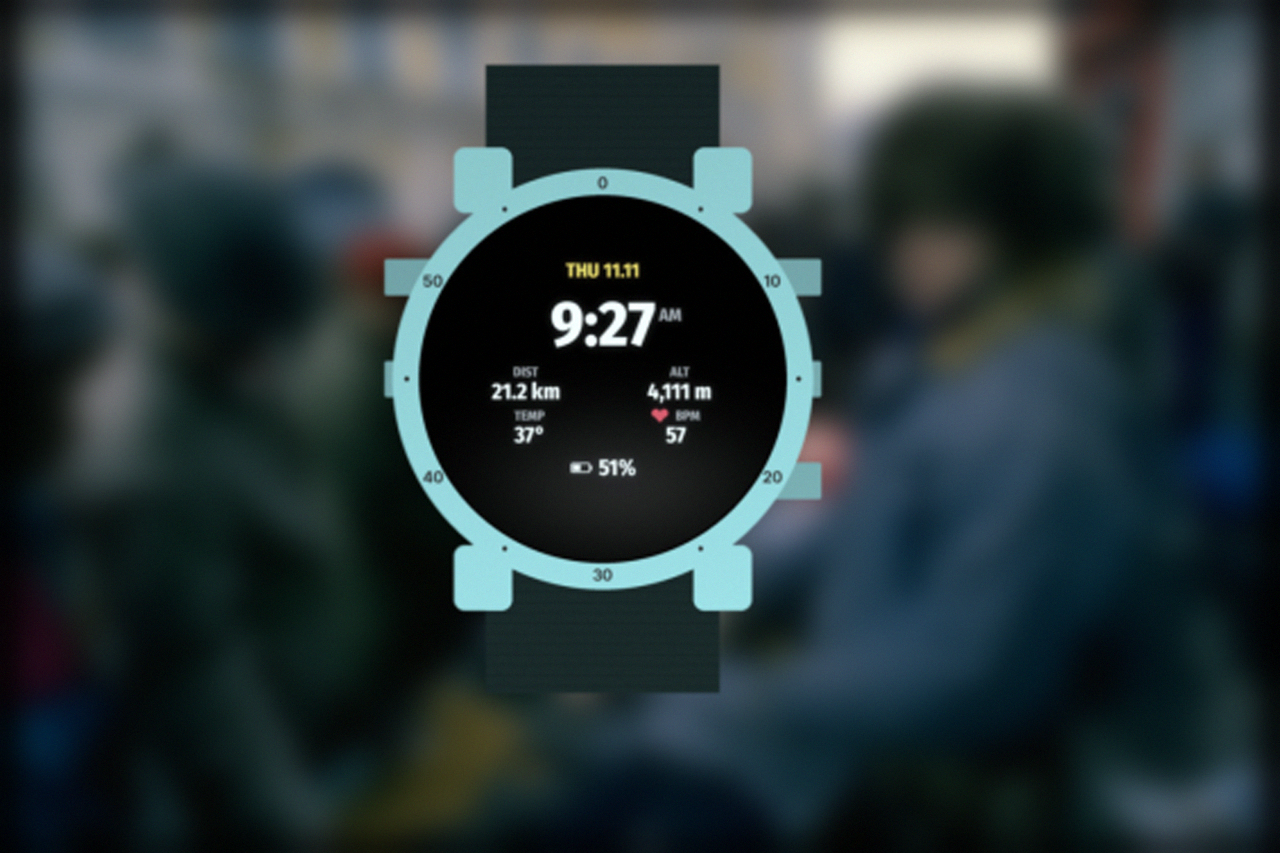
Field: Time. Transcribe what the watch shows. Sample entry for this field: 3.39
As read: 9.27
